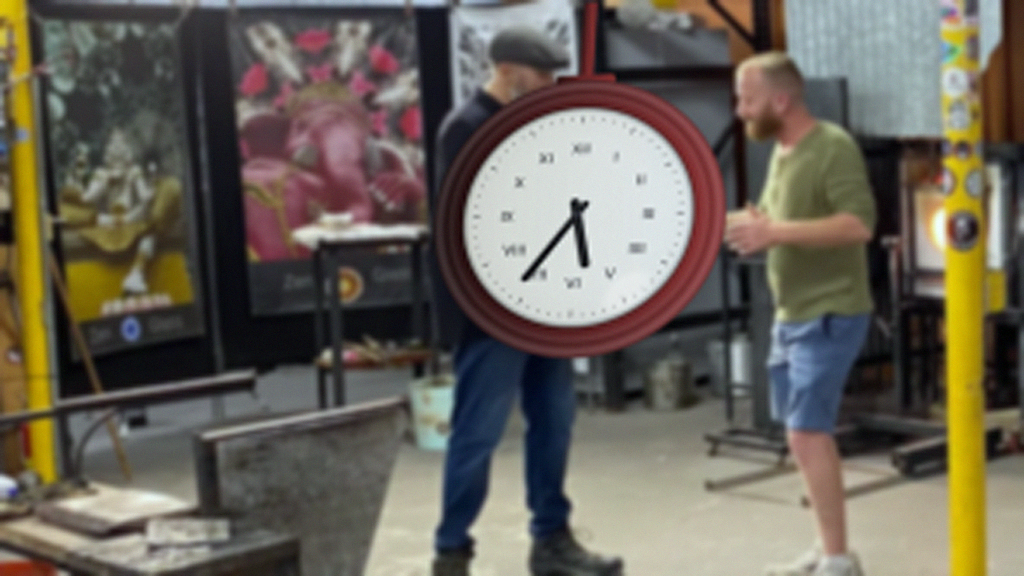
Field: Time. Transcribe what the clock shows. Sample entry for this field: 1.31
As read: 5.36
